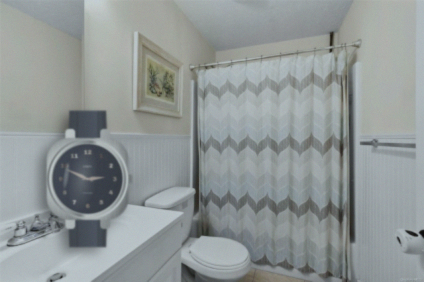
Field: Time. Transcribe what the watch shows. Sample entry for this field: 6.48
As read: 2.49
